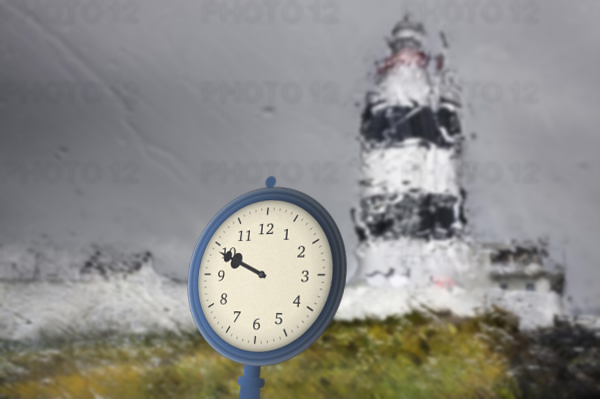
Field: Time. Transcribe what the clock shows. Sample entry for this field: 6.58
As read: 9.49
